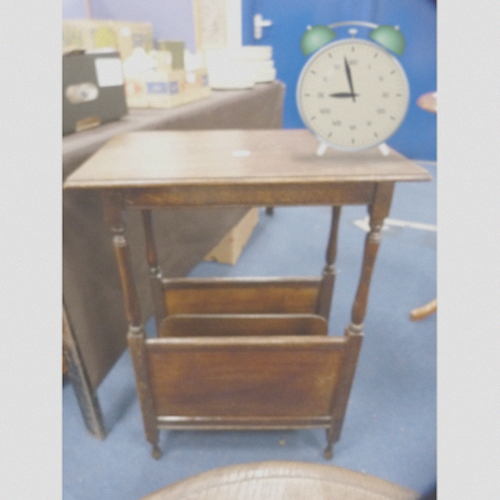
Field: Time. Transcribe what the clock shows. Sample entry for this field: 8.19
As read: 8.58
